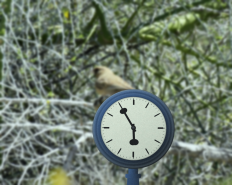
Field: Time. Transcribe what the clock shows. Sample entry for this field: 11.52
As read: 5.55
